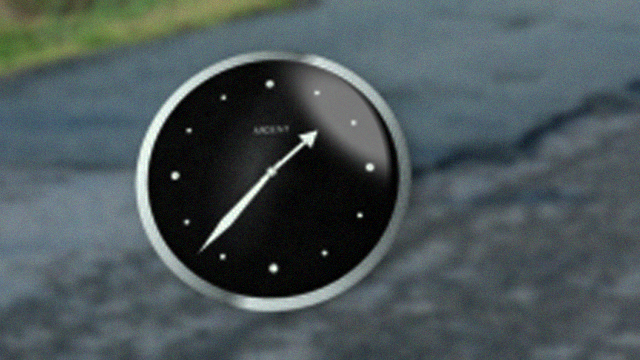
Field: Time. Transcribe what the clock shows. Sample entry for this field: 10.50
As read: 1.37
